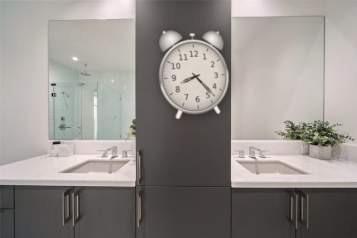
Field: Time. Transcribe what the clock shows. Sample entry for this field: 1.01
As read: 8.23
